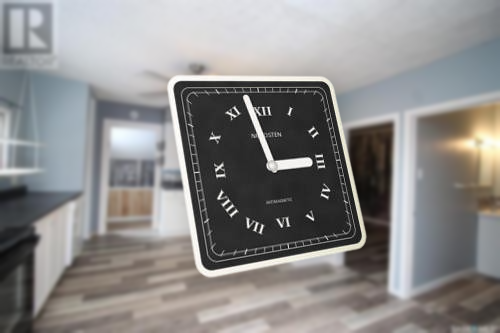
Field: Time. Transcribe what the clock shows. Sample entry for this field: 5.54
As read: 2.58
